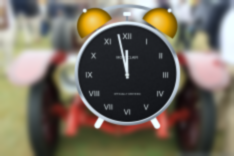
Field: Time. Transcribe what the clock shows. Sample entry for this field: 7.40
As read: 11.58
